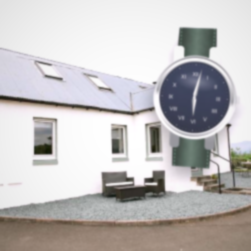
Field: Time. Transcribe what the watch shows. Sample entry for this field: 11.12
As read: 6.02
